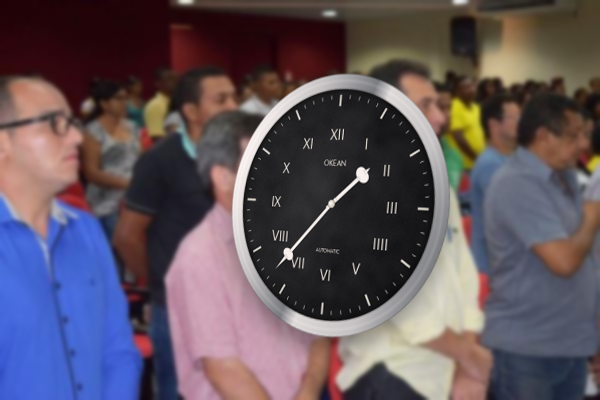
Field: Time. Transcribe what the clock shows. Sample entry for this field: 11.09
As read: 1.37
